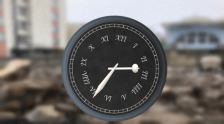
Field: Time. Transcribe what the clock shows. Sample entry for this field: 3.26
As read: 2.34
